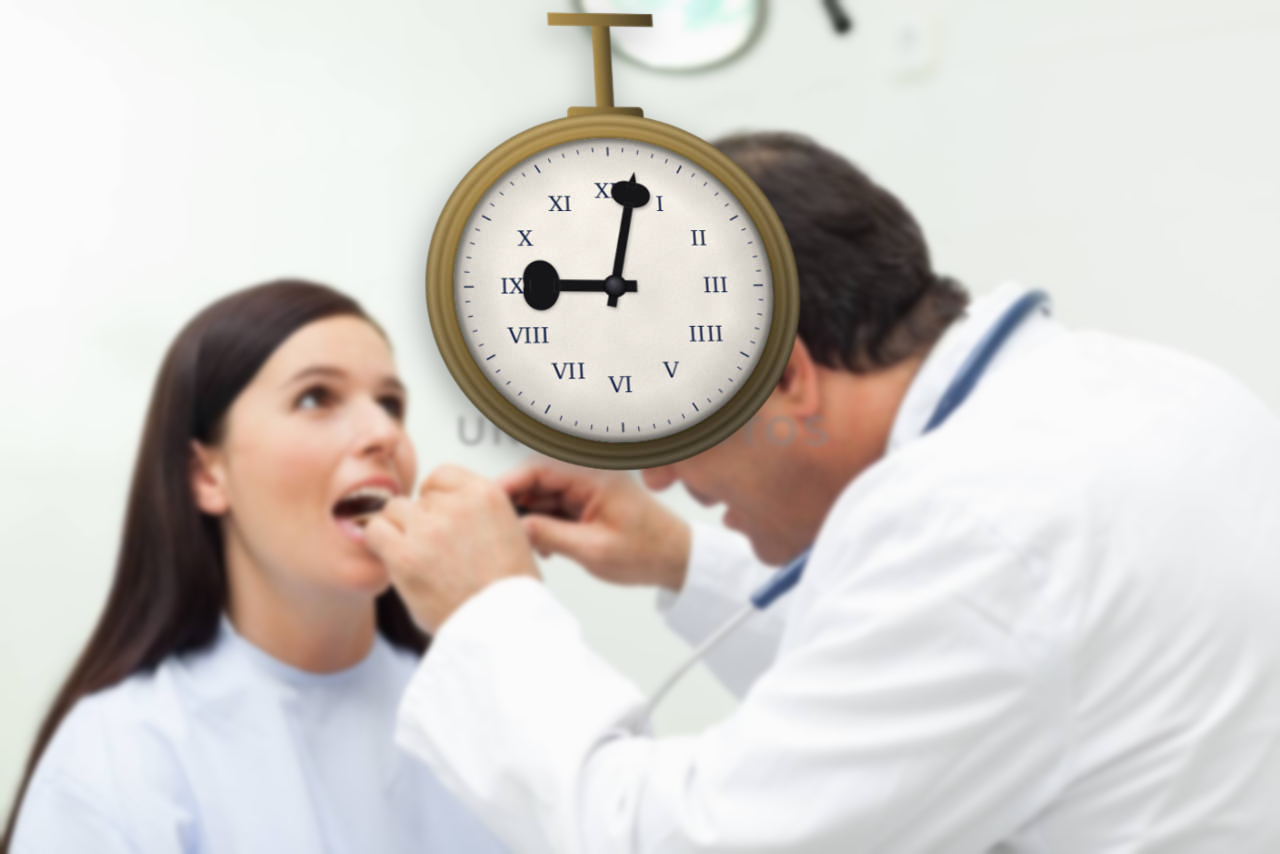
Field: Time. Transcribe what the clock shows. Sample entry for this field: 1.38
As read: 9.02
